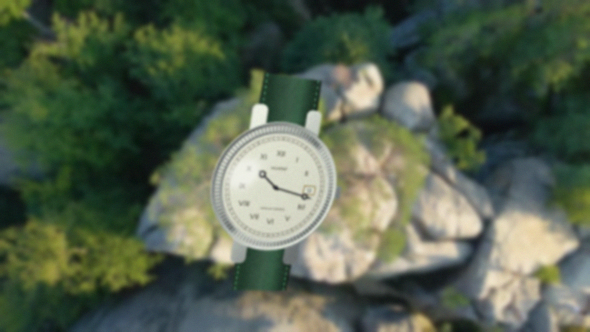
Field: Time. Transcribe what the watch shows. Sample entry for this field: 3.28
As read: 10.17
